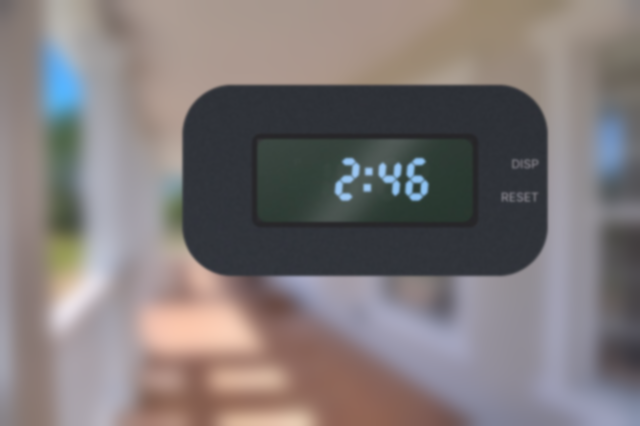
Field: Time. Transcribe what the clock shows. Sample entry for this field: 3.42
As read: 2.46
